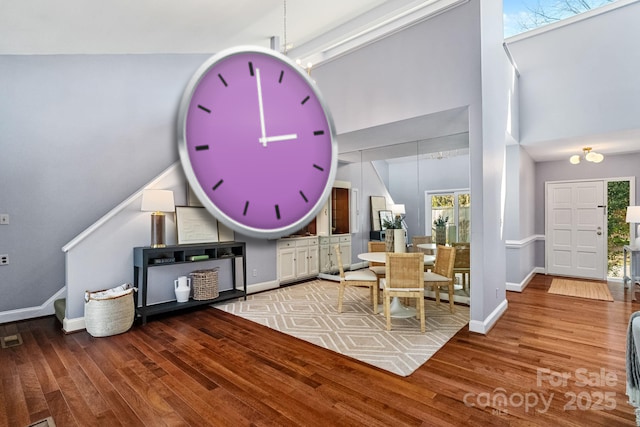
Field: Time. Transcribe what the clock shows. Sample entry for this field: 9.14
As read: 3.01
